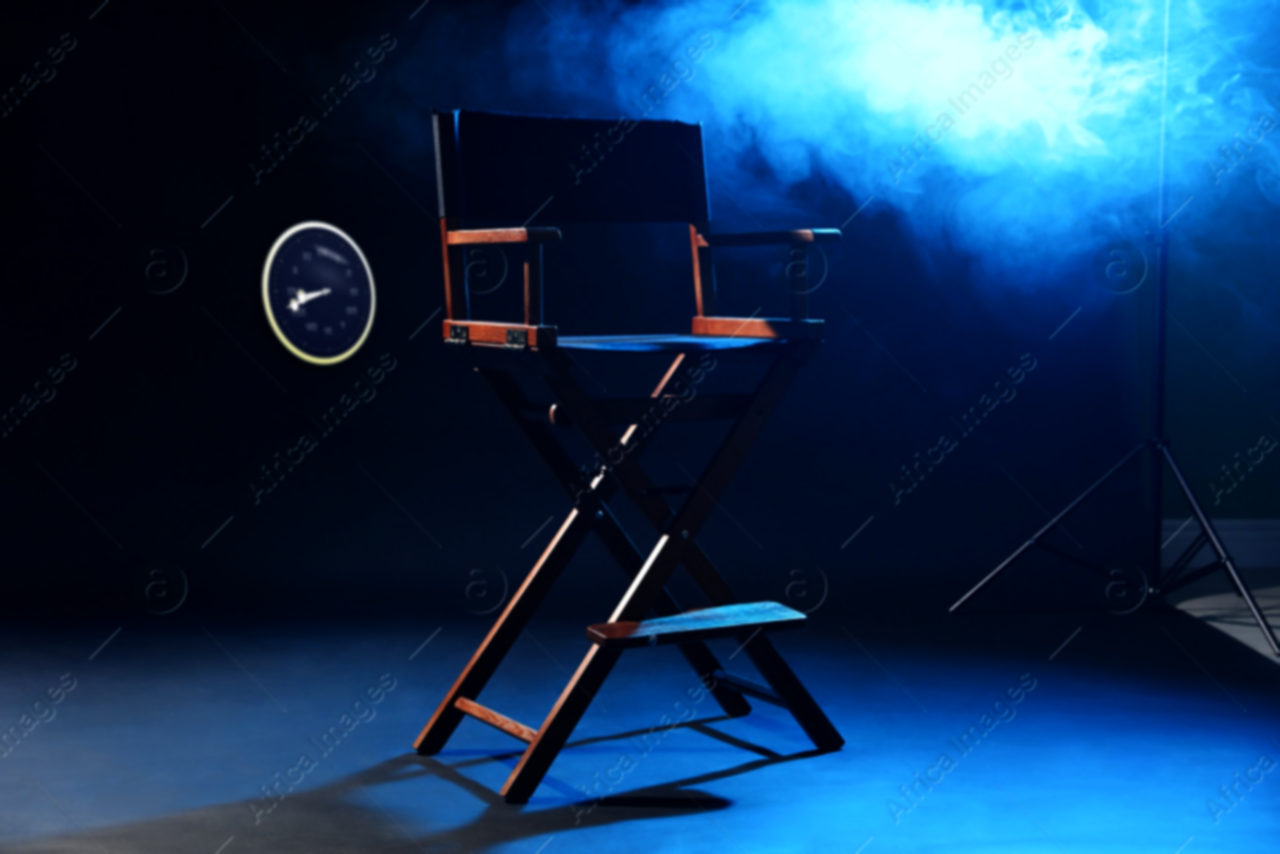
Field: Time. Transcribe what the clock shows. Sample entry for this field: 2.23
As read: 8.42
